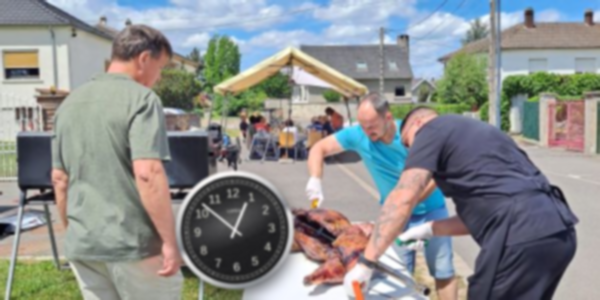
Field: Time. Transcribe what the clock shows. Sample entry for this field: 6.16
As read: 12.52
